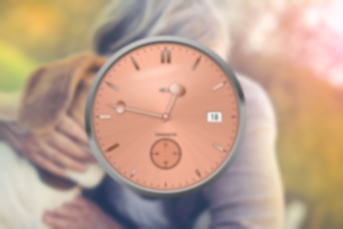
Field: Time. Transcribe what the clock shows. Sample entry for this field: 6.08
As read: 12.47
